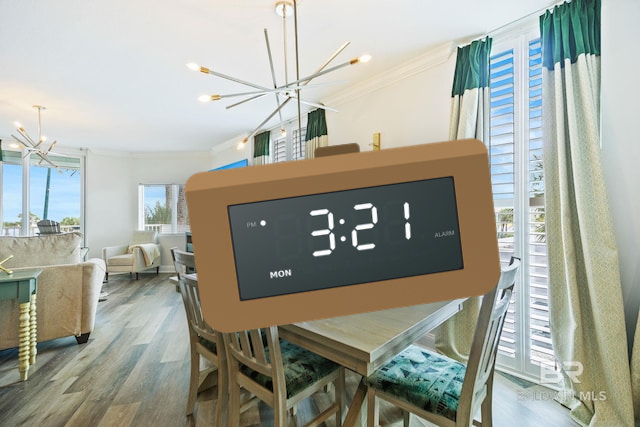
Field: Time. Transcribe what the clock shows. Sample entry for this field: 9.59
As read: 3.21
